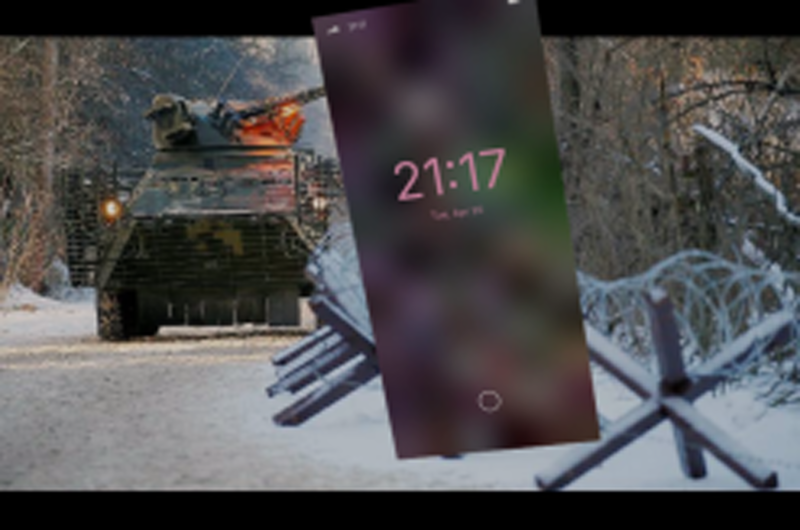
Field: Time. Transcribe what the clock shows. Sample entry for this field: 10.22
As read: 21.17
